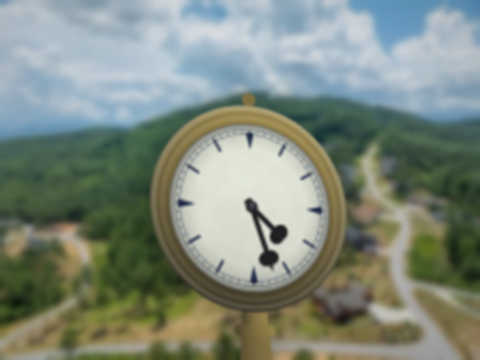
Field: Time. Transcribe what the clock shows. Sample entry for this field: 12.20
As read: 4.27
